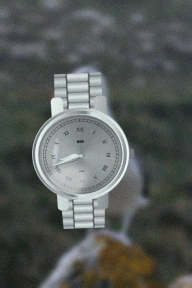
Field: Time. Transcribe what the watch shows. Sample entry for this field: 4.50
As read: 8.42
